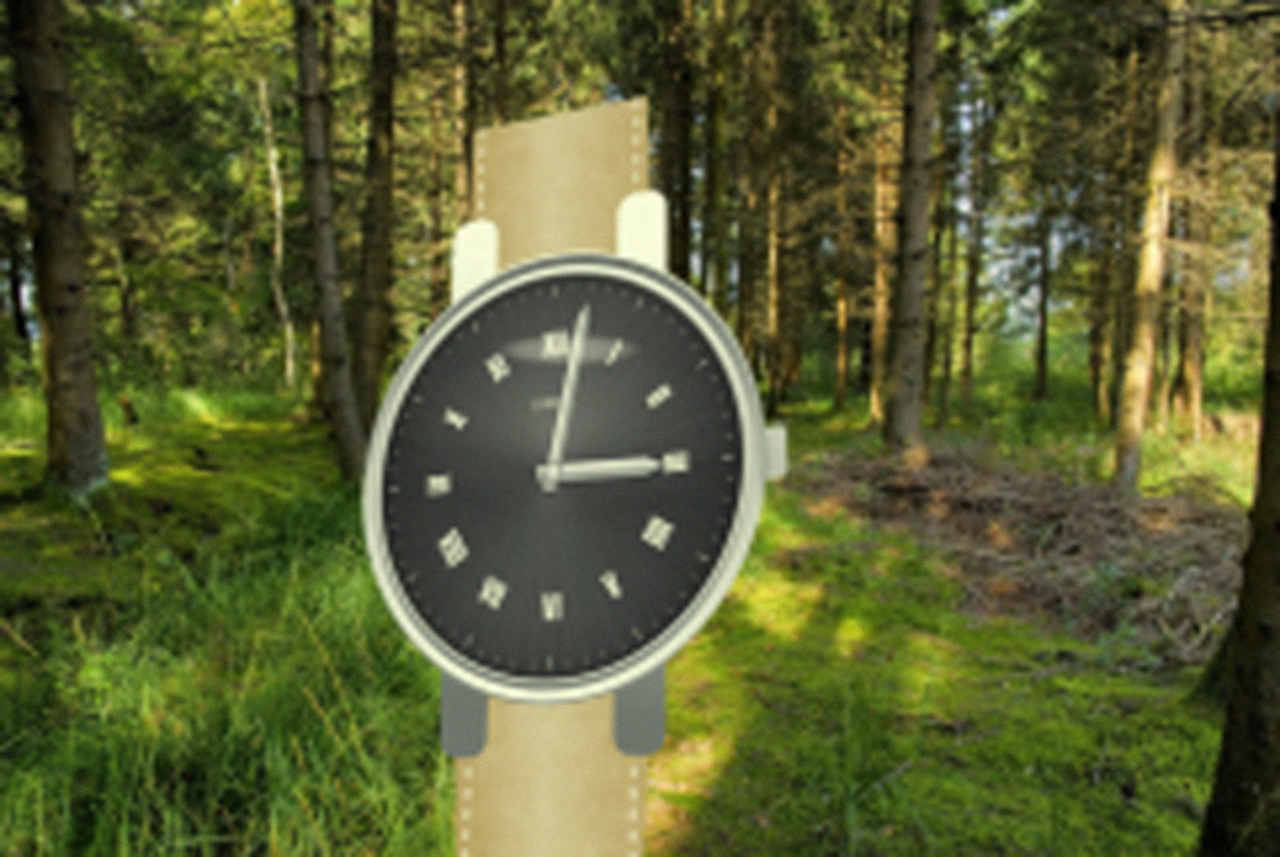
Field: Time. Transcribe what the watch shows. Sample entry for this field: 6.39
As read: 3.02
